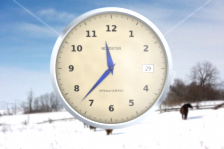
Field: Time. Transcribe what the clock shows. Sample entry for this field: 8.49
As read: 11.37
